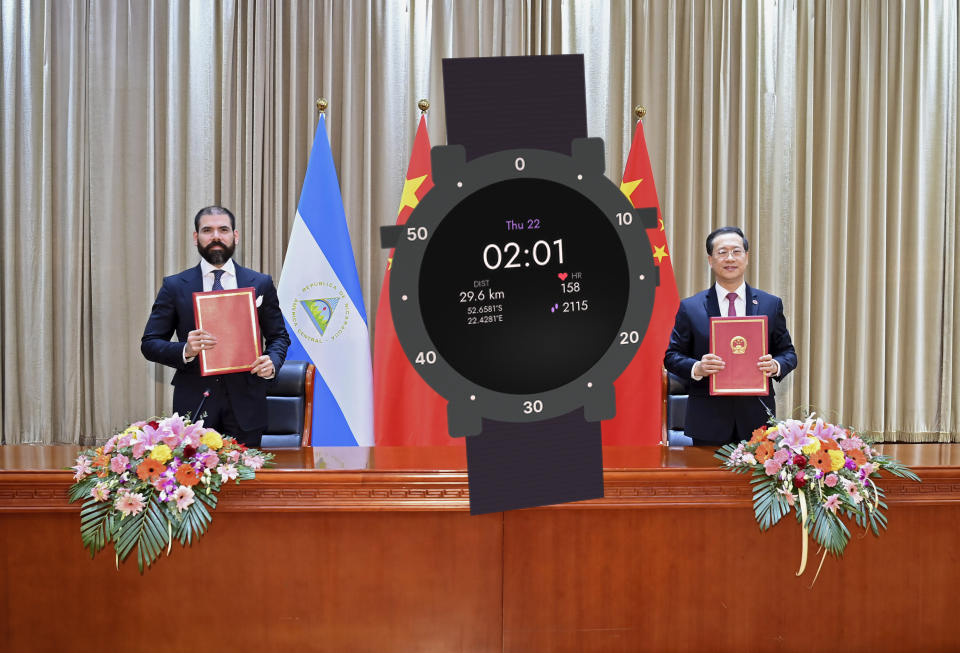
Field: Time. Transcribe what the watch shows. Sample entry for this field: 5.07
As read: 2.01
